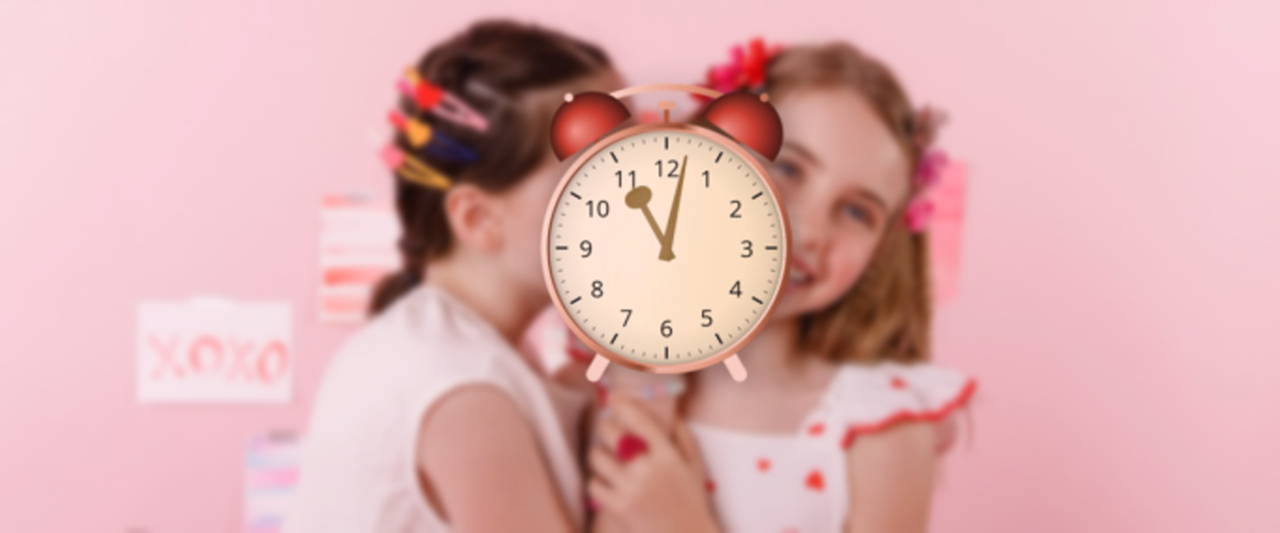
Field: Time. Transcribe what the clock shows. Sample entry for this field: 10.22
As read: 11.02
